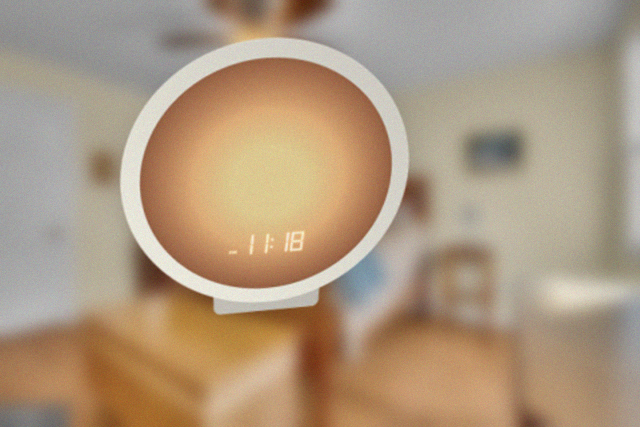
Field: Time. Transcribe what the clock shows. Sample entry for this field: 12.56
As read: 11.18
